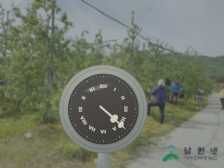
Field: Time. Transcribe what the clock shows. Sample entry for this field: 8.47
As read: 4.22
